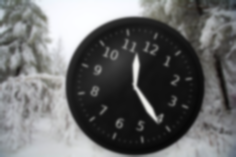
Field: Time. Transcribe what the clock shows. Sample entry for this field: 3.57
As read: 11.21
